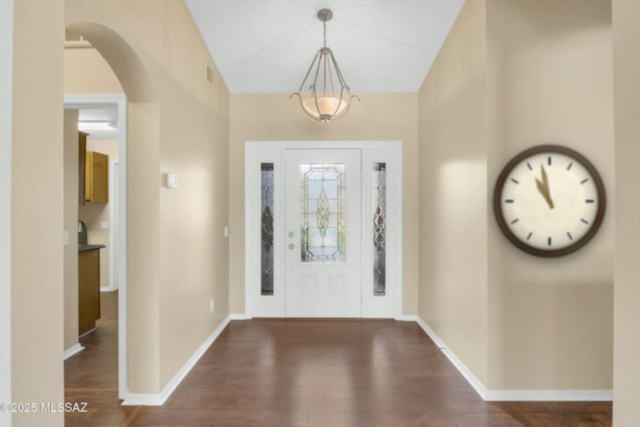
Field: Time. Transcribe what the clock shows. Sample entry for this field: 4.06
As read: 10.58
